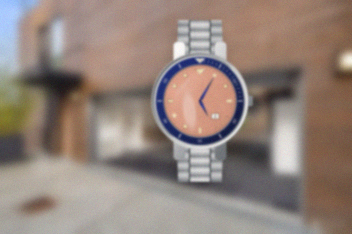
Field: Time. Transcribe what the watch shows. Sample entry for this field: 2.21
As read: 5.05
